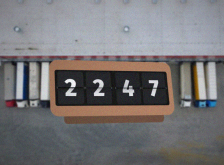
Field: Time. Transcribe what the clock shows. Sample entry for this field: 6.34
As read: 22.47
